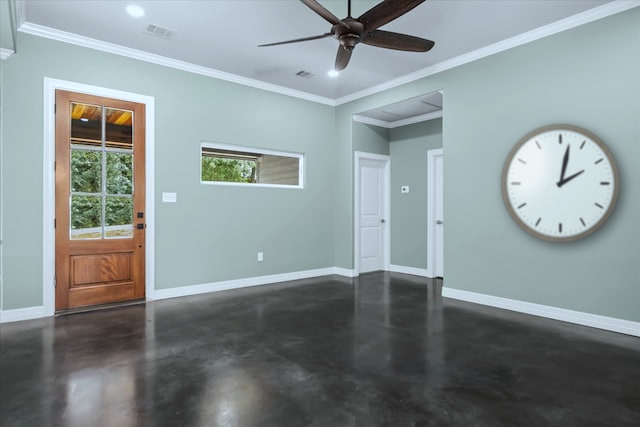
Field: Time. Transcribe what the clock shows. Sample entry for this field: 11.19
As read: 2.02
